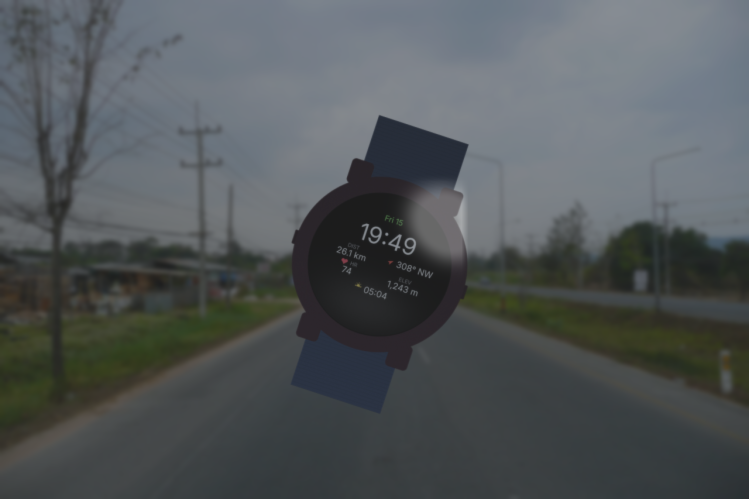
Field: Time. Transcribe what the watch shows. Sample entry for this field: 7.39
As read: 19.49
